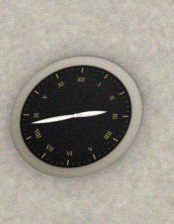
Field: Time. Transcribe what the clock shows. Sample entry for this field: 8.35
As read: 2.43
